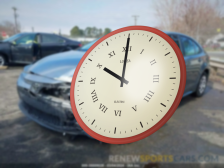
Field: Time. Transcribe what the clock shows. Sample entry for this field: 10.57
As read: 10.00
